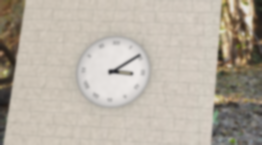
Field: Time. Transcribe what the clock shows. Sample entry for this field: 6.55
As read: 3.09
